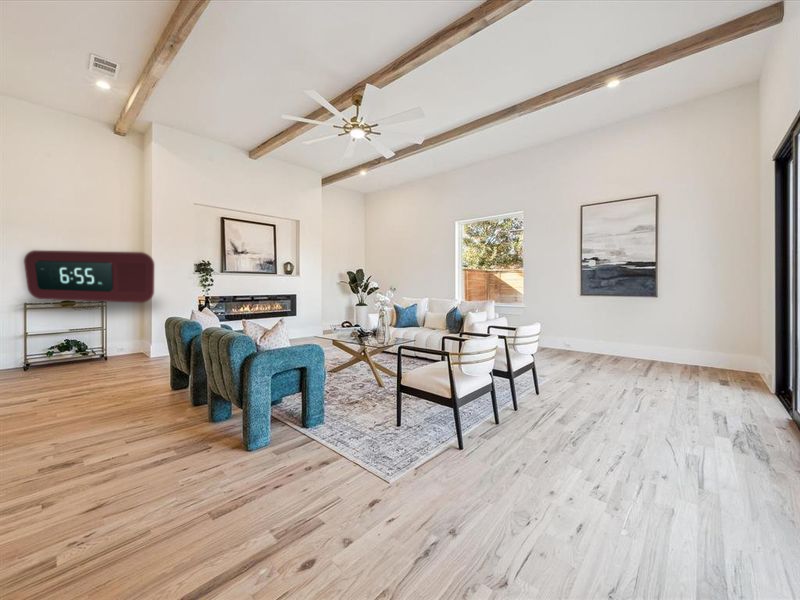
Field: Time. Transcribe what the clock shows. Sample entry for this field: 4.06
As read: 6.55
